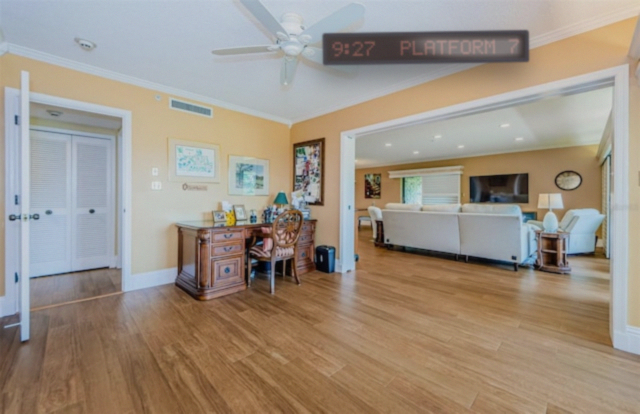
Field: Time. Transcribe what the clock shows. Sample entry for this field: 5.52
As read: 9.27
